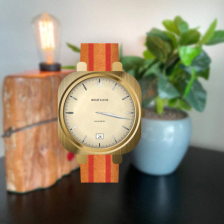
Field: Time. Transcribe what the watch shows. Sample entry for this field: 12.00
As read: 3.17
